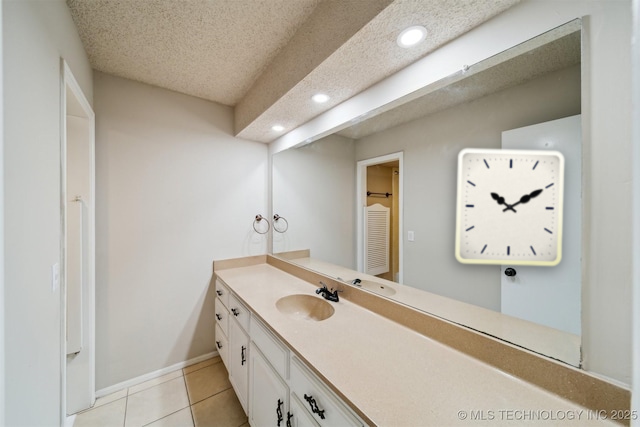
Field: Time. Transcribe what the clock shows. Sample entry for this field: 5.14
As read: 10.10
